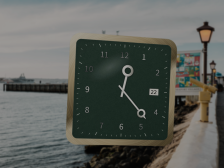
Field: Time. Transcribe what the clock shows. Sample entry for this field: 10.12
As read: 12.23
